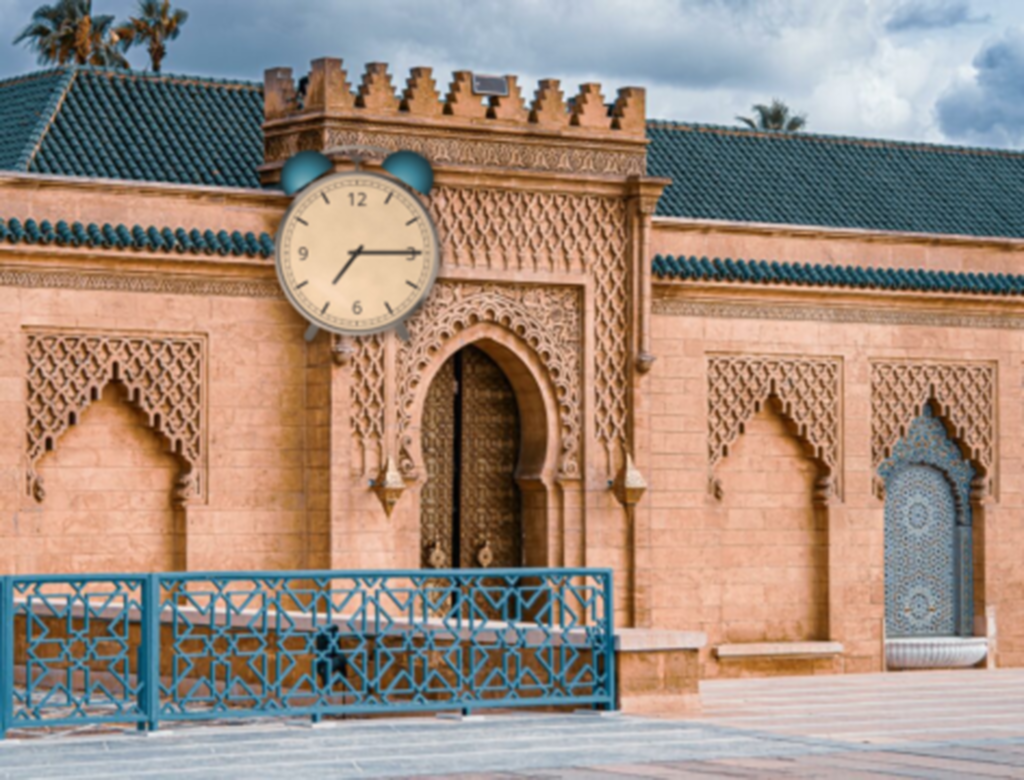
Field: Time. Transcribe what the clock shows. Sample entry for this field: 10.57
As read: 7.15
